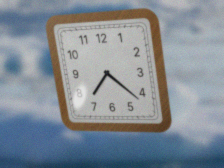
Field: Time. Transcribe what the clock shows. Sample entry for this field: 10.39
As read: 7.22
